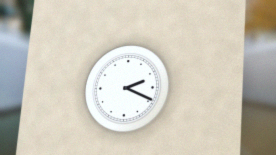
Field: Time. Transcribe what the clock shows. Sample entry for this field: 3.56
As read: 2.19
